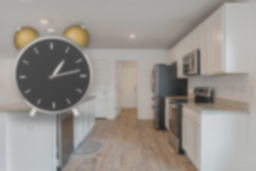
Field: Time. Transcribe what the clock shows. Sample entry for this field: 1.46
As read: 1.13
